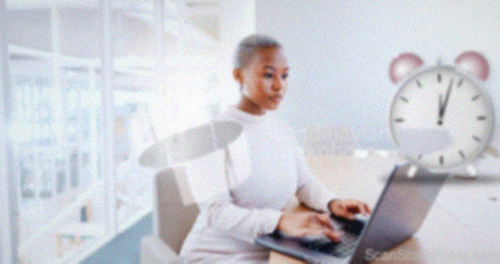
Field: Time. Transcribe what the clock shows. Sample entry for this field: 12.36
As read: 12.03
